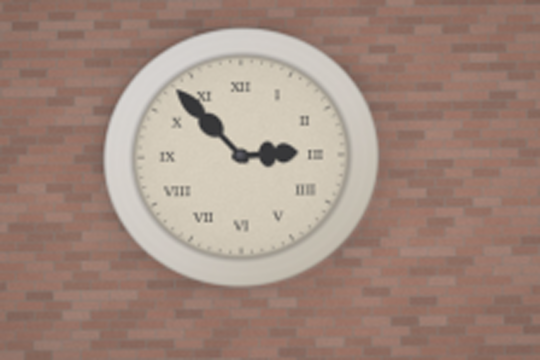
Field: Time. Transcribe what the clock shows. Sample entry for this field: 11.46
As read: 2.53
